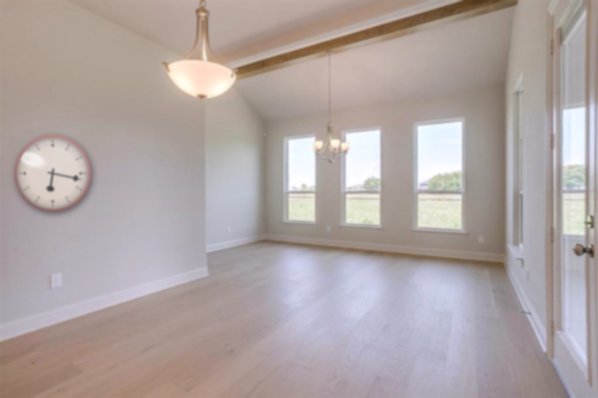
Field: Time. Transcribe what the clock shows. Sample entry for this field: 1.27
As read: 6.17
